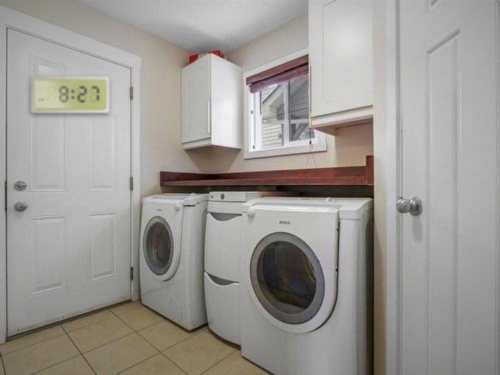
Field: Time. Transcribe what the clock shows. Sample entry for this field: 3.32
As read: 8.27
